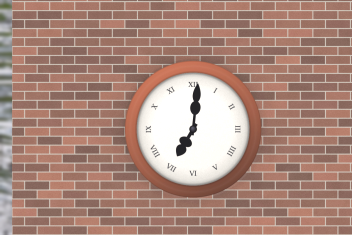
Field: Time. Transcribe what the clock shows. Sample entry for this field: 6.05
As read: 7.01
